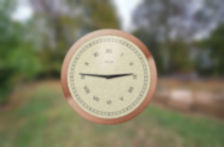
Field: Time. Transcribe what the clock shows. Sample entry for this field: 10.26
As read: 2.46
